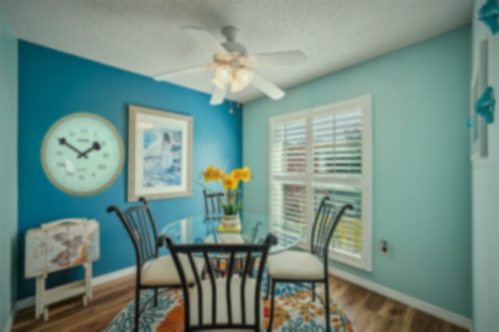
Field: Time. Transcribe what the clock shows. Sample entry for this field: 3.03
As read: 1.50
